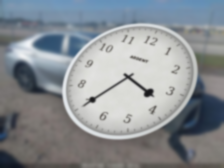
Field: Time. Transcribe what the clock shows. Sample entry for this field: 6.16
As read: 3.35
